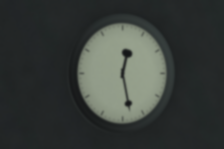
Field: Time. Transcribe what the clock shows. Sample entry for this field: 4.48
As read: 12.28
